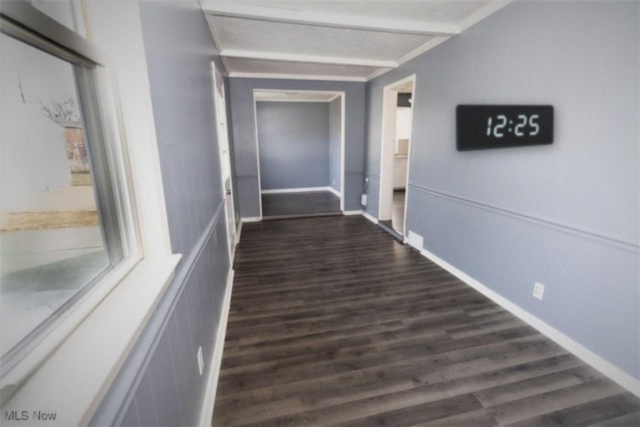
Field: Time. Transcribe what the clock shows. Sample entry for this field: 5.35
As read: 12.25
